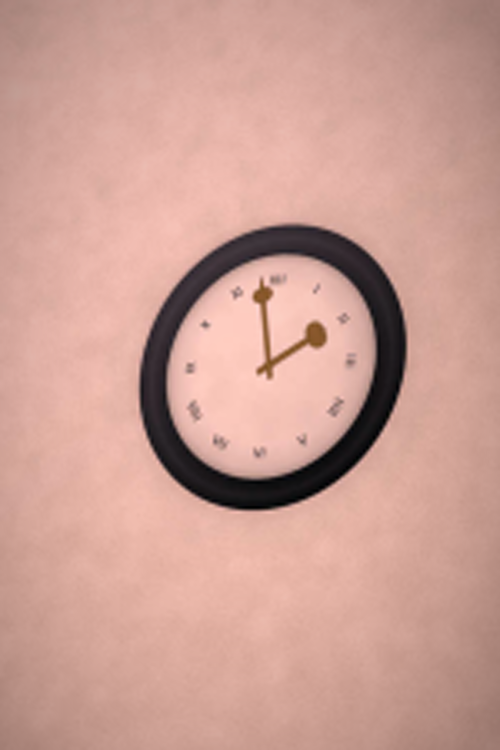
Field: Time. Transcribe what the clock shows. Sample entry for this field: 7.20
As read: 1.58
